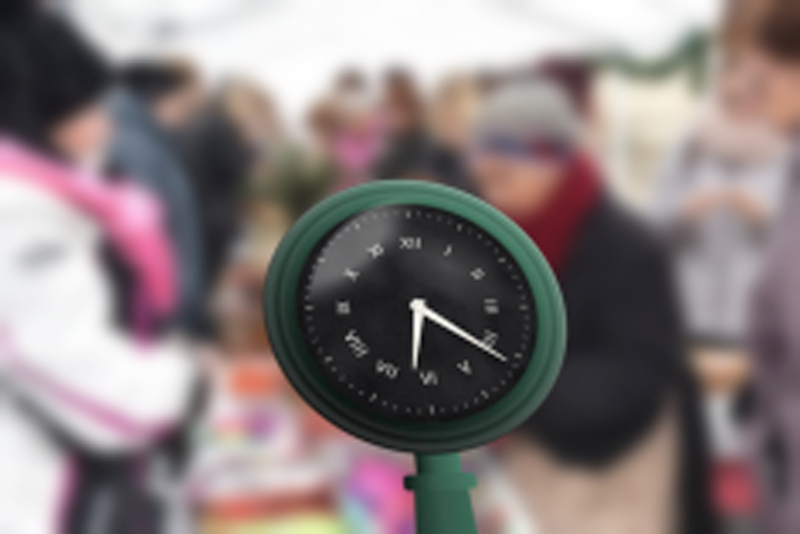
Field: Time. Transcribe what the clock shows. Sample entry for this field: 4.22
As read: 6.21
